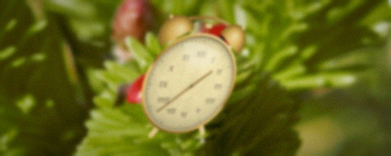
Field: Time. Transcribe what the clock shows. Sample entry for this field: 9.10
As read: 1.38
